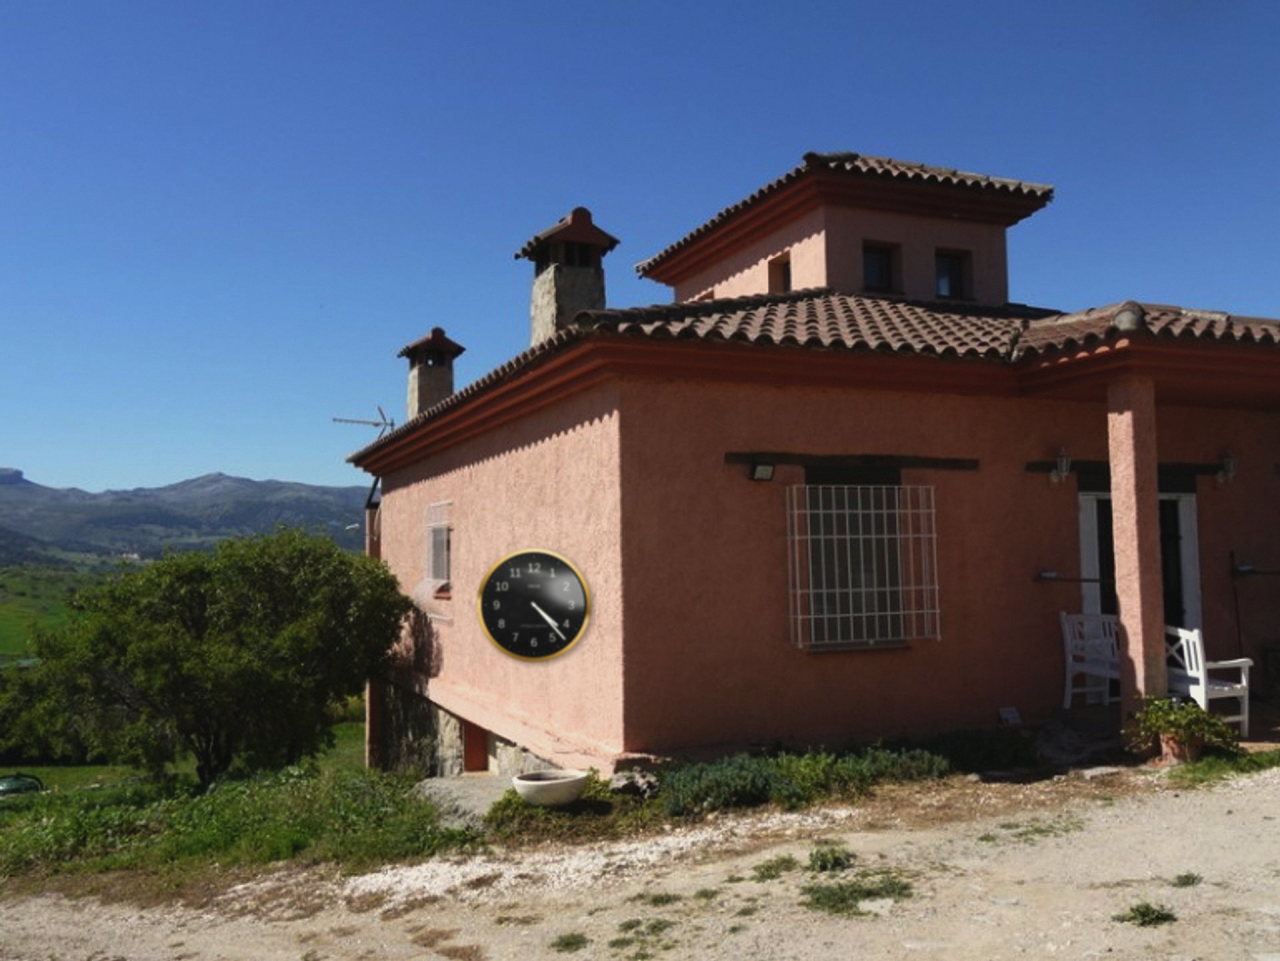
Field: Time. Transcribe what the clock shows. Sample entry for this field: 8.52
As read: 4.23
